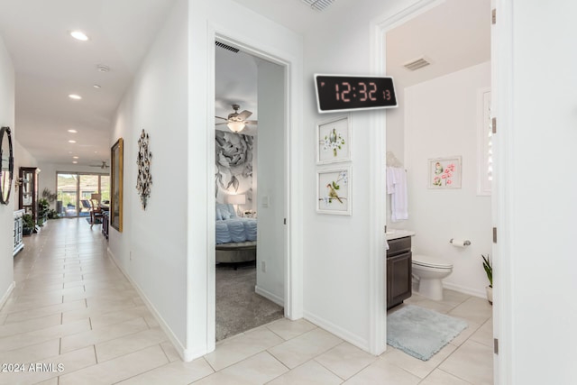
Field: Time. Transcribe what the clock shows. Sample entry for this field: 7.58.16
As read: 12.32.13
